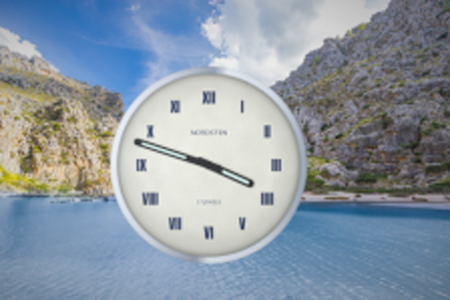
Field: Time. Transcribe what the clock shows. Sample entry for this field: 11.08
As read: 3.48
